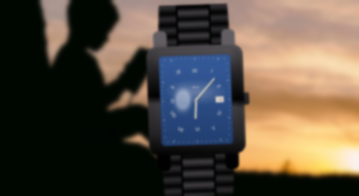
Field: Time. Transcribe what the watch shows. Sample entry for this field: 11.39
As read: 6.07
